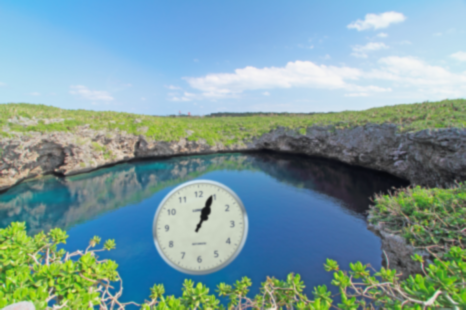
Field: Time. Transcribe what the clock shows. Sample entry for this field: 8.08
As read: 1.04
